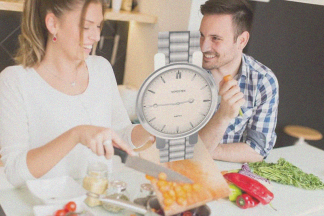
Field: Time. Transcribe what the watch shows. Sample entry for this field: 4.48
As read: 2.45
